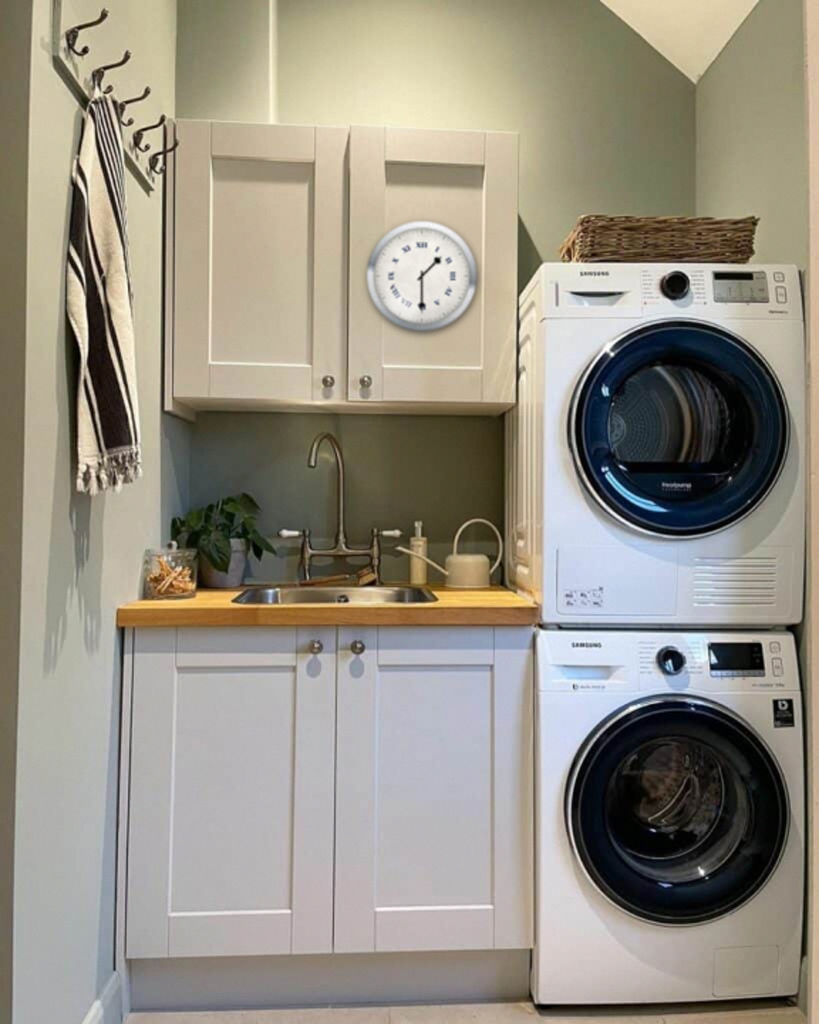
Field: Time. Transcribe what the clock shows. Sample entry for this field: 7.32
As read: 1.30
